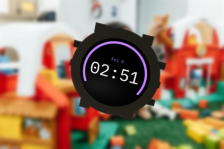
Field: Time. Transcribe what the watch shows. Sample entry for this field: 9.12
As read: 2.51
